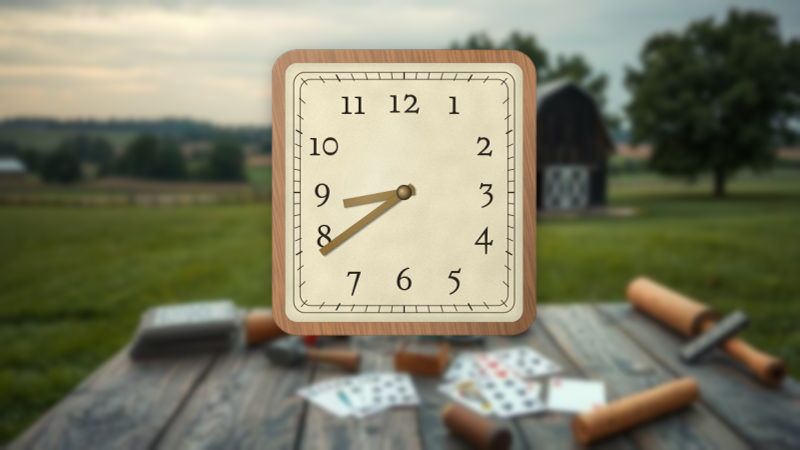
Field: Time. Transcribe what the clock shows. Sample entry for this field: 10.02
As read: 8.39
